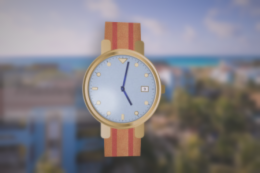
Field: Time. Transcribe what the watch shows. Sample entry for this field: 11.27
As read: 5.02
